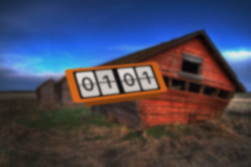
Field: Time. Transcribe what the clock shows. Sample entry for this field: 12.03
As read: 1.01
